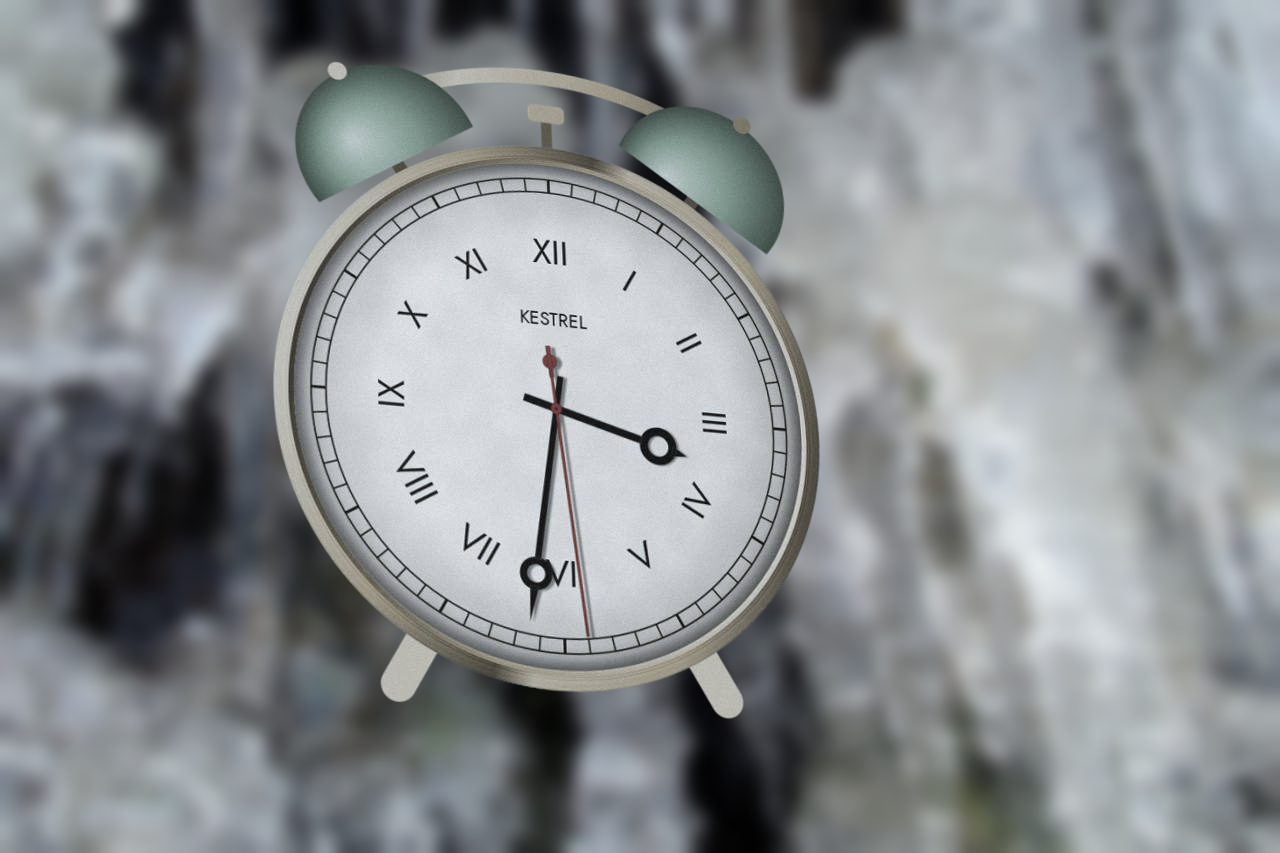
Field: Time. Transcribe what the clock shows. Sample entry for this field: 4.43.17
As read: 3.31.29
